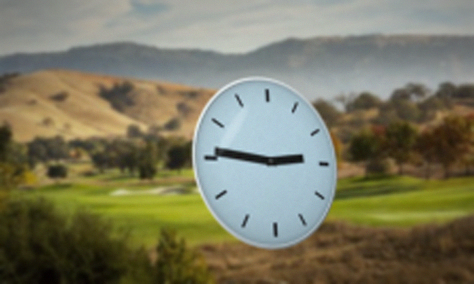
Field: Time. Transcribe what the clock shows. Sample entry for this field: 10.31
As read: 2.46
